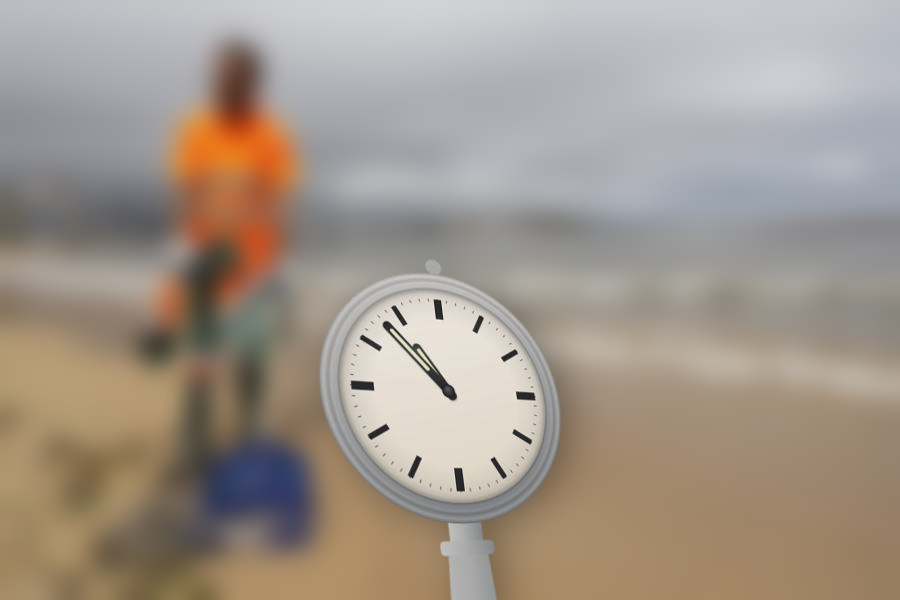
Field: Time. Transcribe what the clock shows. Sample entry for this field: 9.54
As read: 10.53
